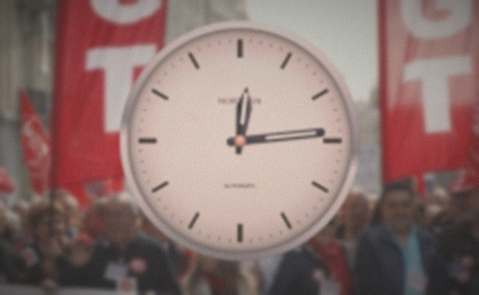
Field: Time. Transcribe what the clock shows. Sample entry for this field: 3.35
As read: 12.14
